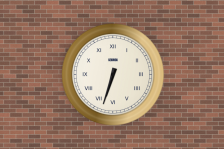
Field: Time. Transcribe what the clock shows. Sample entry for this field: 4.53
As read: 6.33
